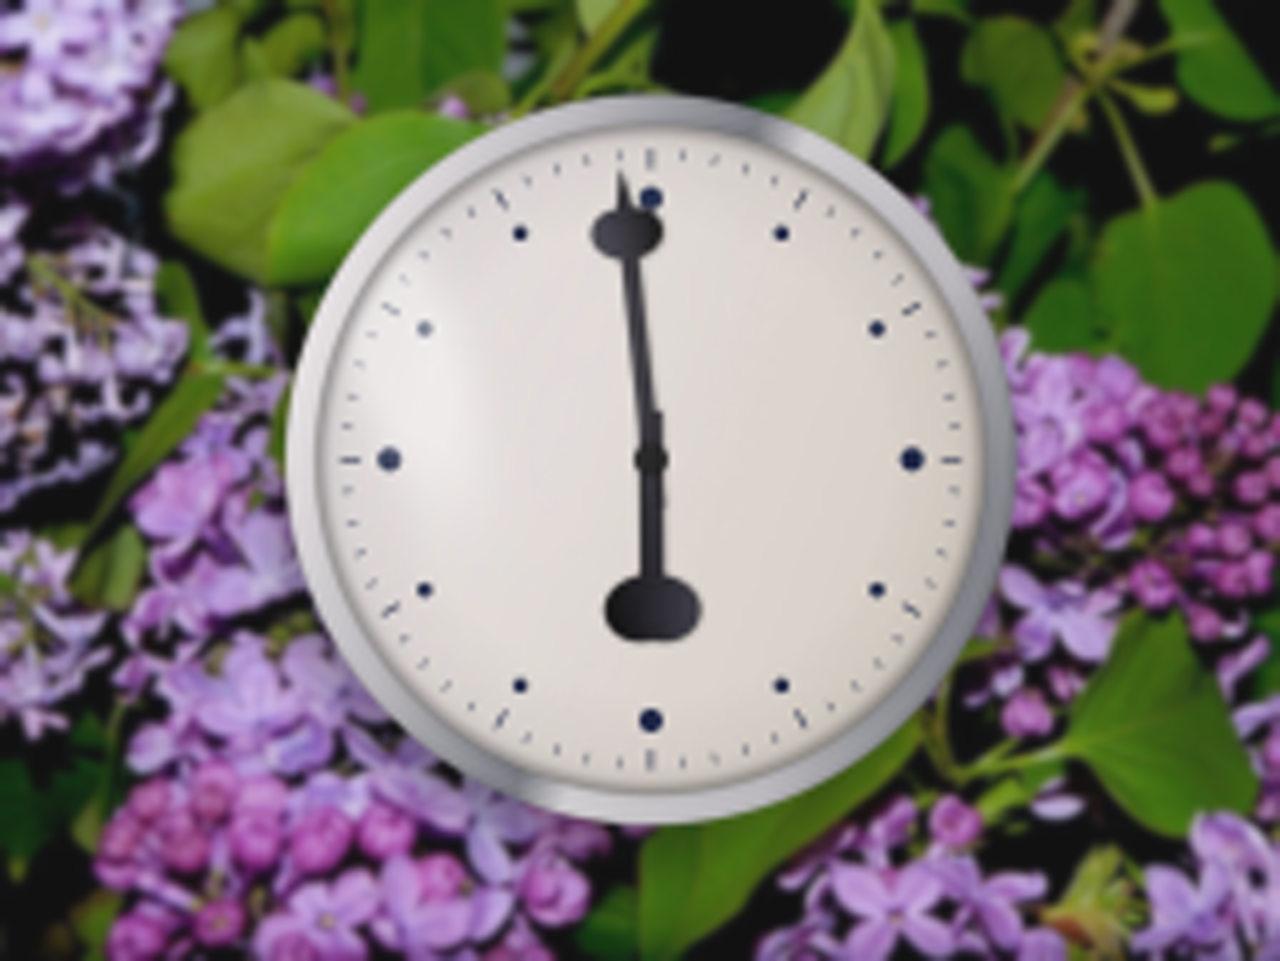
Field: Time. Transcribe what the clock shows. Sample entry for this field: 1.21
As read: 5.59
